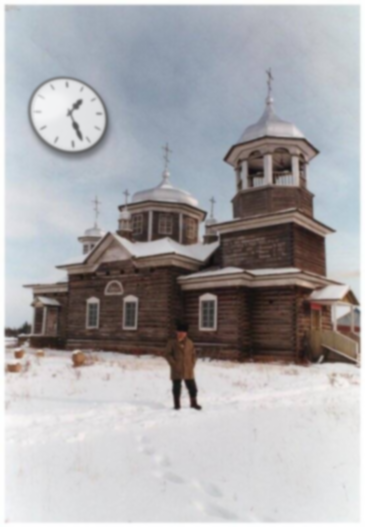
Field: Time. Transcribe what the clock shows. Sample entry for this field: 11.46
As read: 1.27
